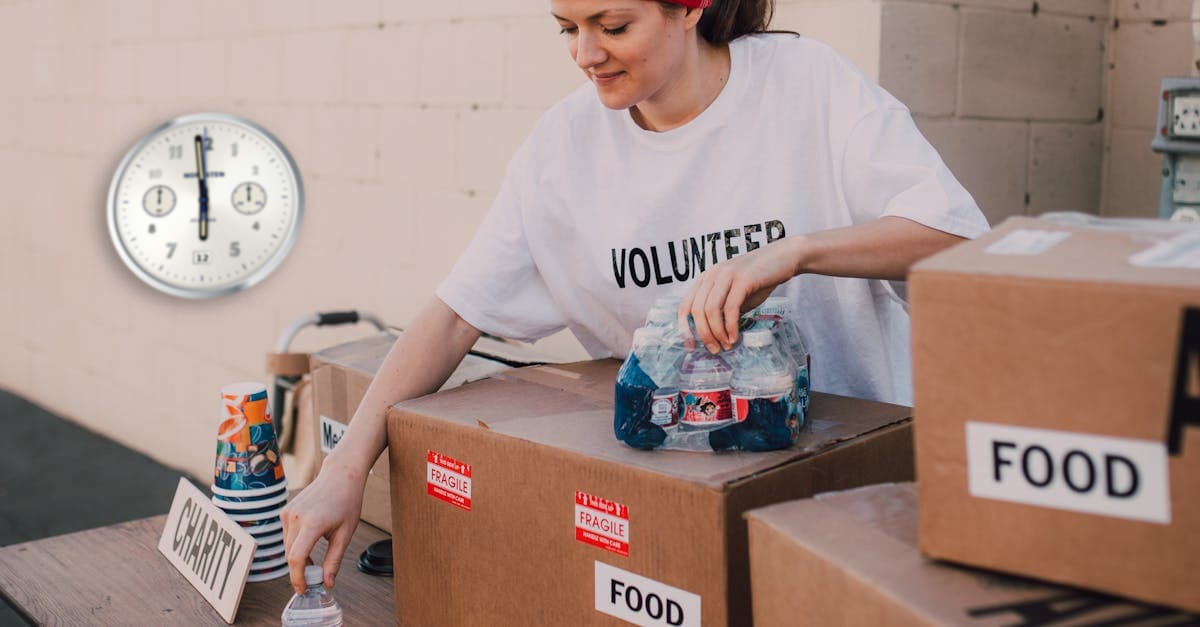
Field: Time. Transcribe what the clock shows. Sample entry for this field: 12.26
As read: 5.59
